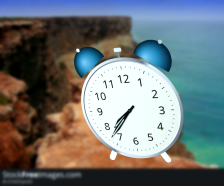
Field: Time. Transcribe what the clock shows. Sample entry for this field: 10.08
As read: 7.37
